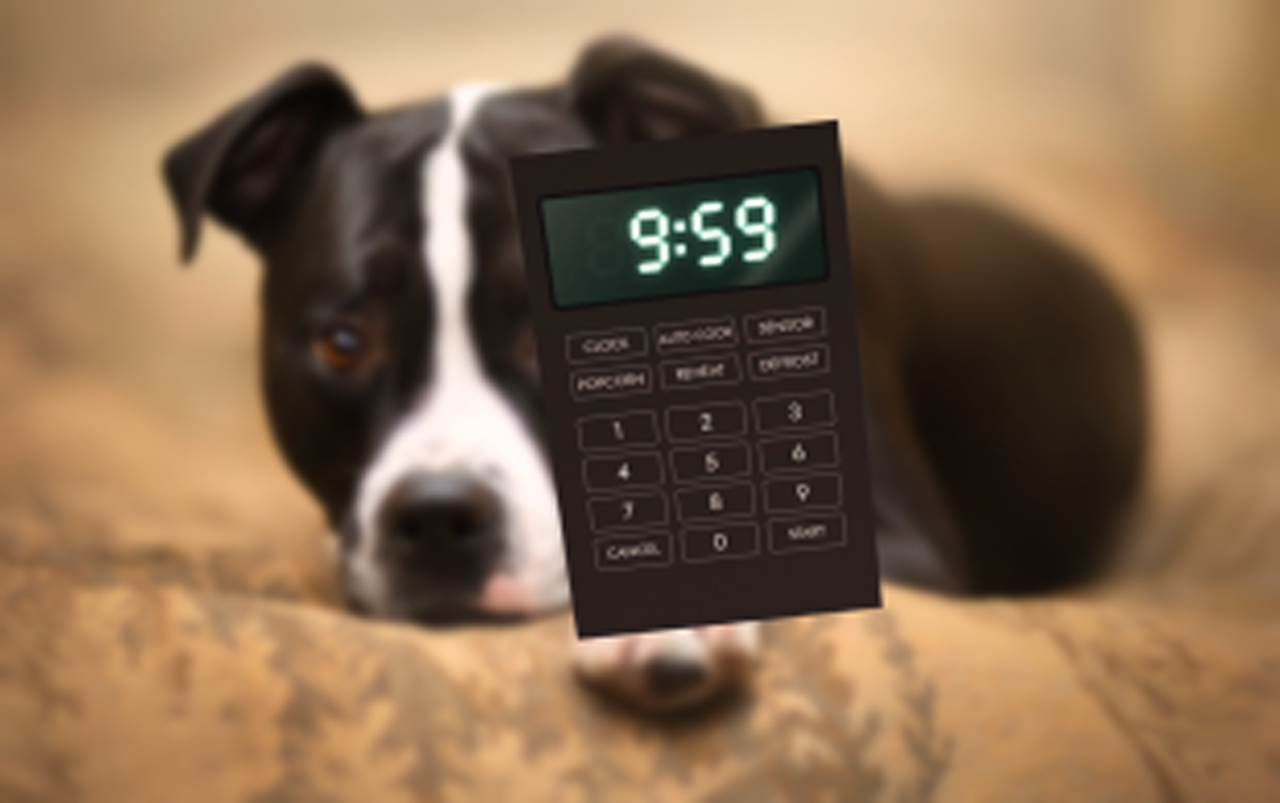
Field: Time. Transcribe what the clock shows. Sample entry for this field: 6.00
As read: 9.59
